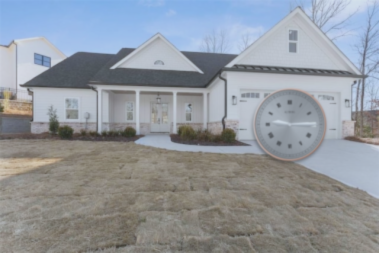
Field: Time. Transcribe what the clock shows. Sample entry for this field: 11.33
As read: 9.15
